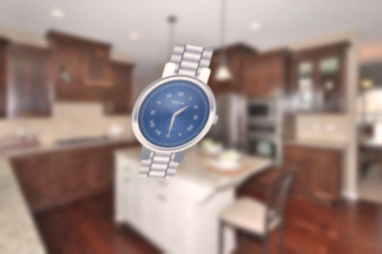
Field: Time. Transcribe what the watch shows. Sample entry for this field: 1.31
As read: 1.30
